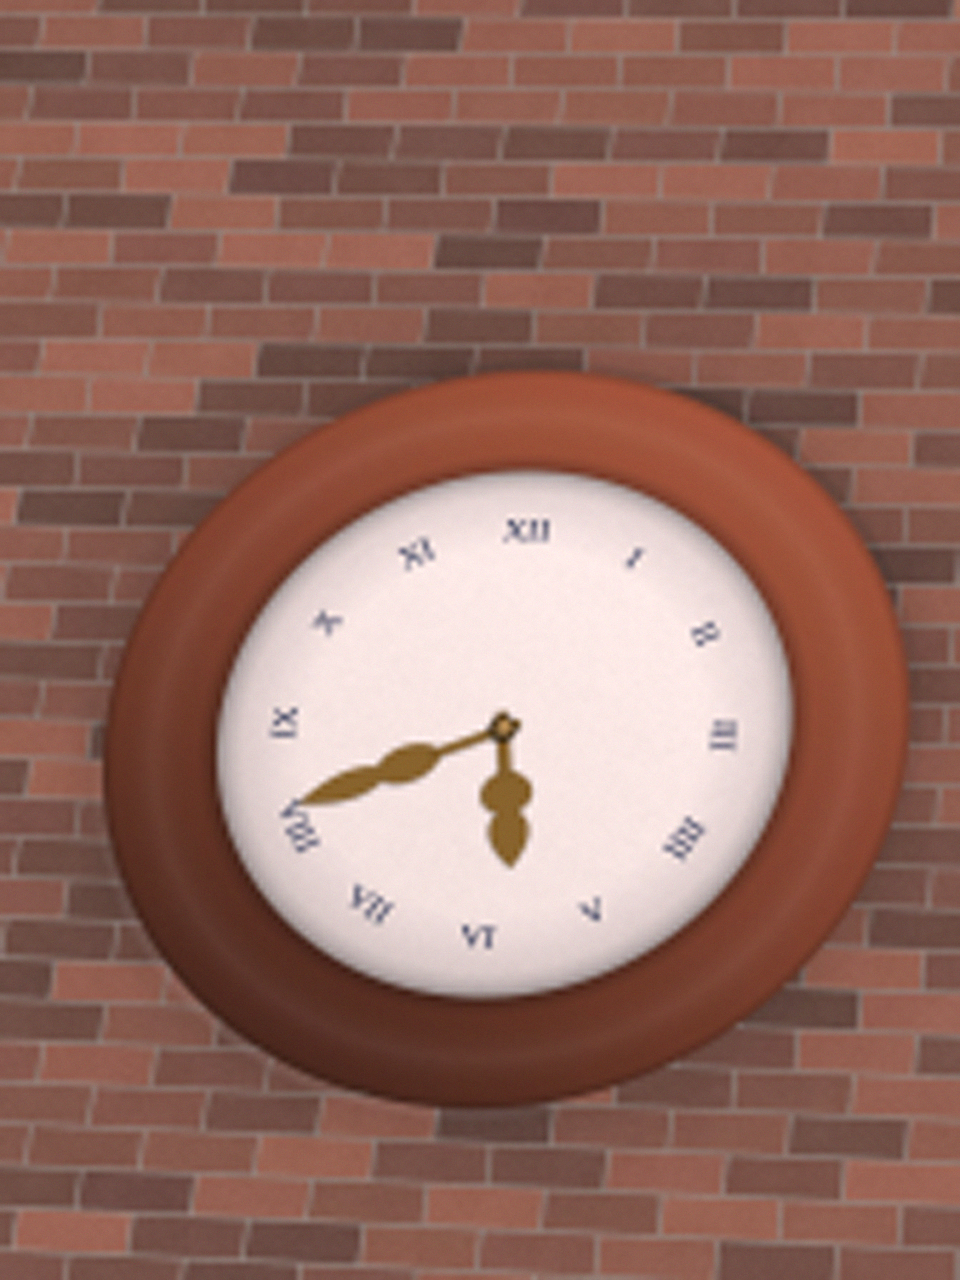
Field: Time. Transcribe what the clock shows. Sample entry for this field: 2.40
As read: 5.41
